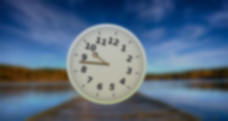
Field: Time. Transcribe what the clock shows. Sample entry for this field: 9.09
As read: 9.43
